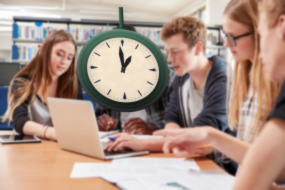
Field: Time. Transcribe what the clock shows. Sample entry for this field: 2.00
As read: 12.59
